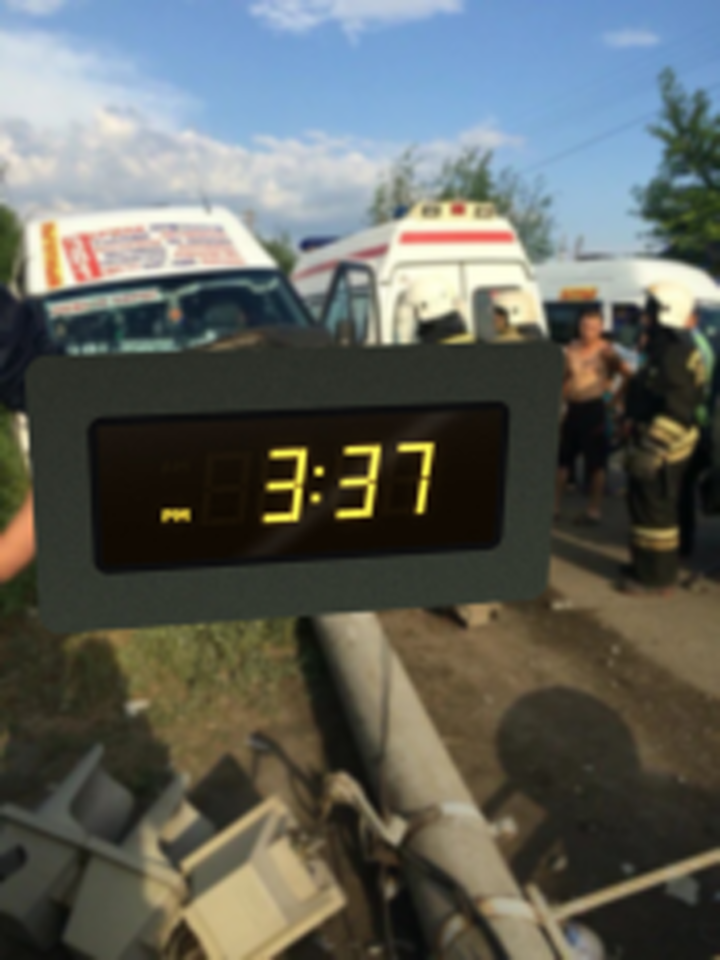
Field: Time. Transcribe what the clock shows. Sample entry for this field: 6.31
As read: 3.37
